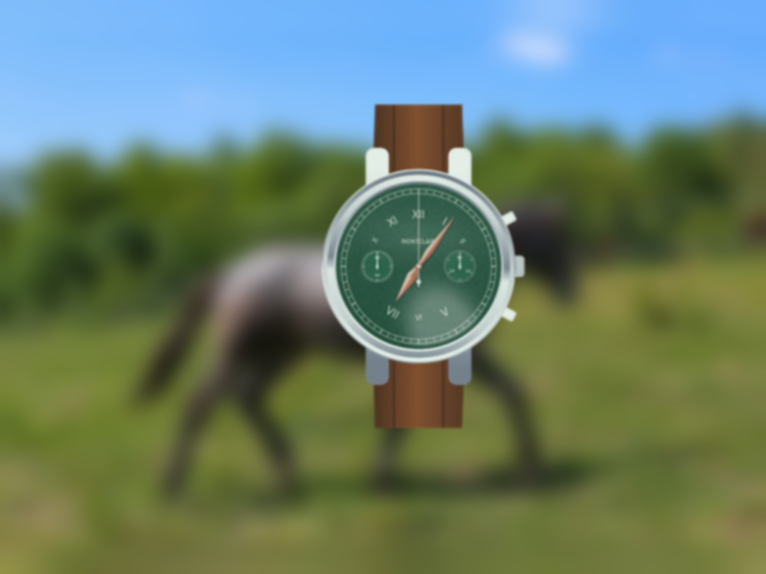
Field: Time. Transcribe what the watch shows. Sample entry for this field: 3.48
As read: 7.06
